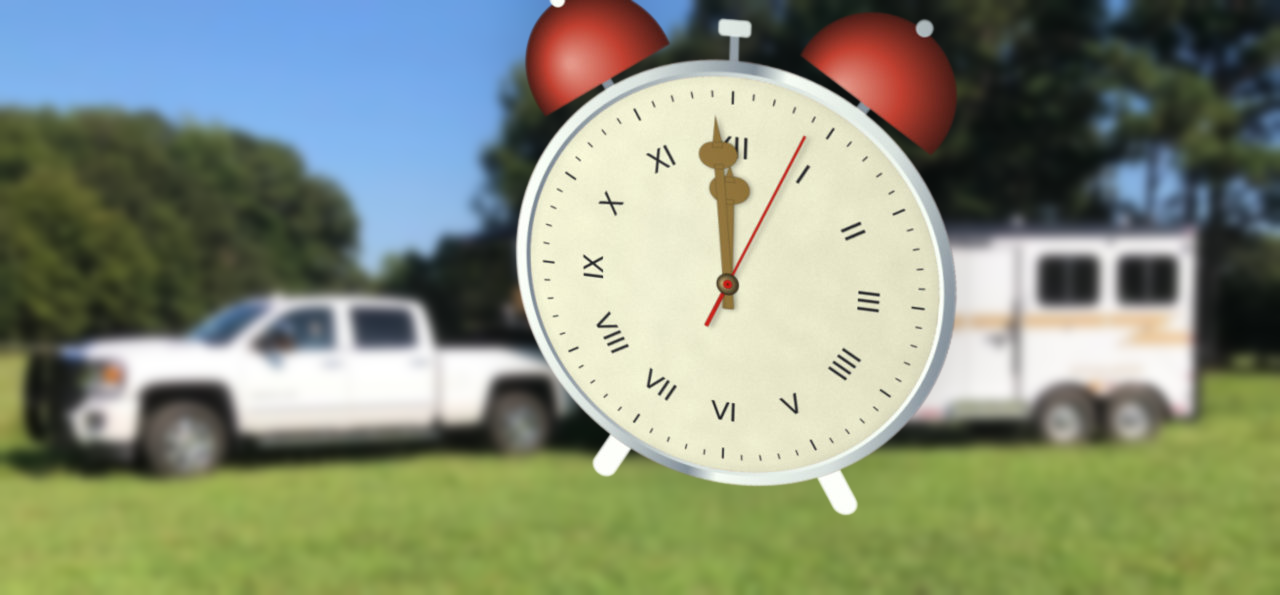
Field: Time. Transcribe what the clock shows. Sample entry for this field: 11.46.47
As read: 11.59.04
